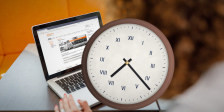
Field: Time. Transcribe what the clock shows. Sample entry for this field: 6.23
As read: 7.22
